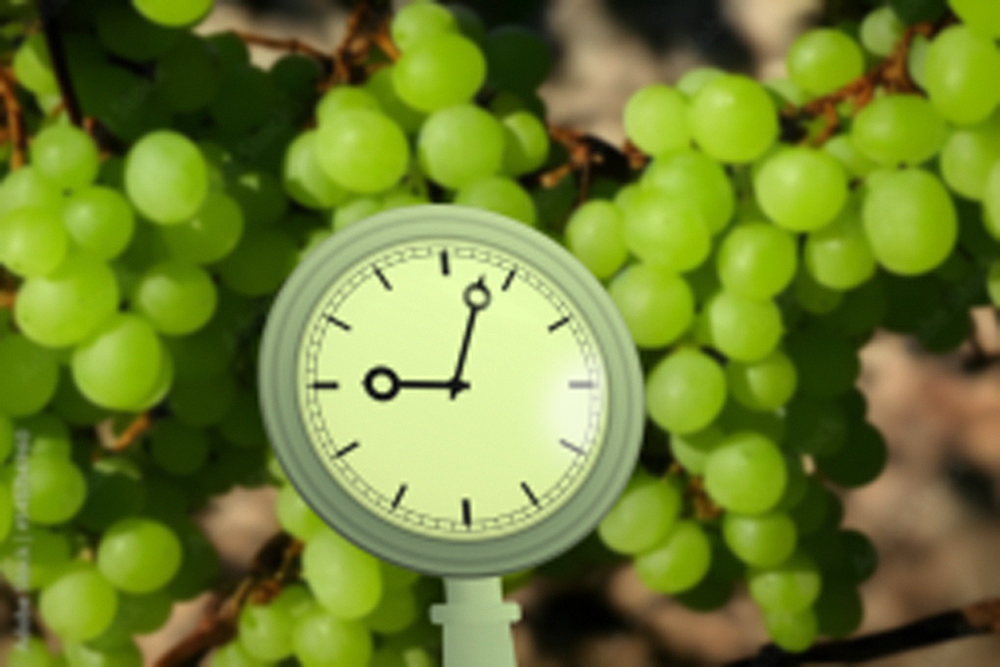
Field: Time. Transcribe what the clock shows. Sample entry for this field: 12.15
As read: 9.03
